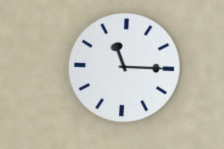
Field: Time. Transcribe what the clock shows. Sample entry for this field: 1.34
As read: 11.15
